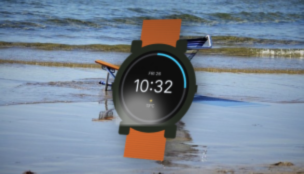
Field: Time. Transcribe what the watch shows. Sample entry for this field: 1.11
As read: 10.32
